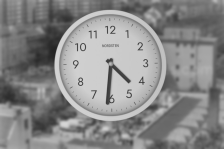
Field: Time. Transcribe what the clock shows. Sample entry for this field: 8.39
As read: 4.31
